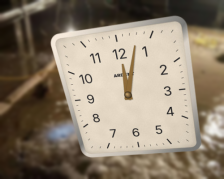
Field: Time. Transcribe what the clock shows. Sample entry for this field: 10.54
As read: 12.03
